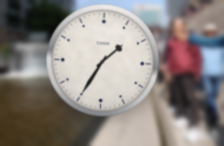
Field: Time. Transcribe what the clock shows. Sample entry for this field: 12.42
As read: 1.35
